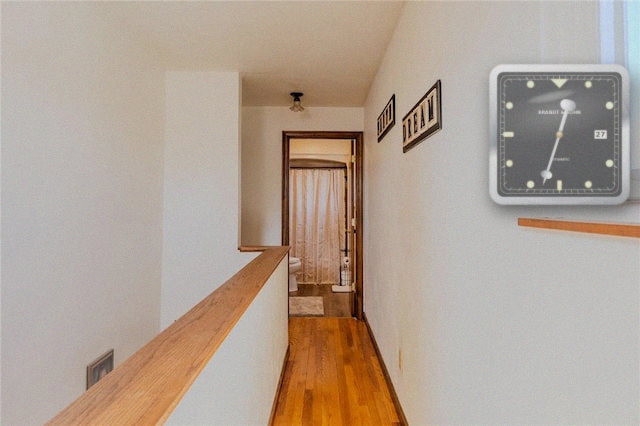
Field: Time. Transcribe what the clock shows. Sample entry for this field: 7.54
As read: 12.33
